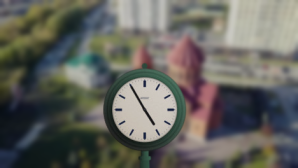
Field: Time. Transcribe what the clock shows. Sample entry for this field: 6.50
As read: 4.55
